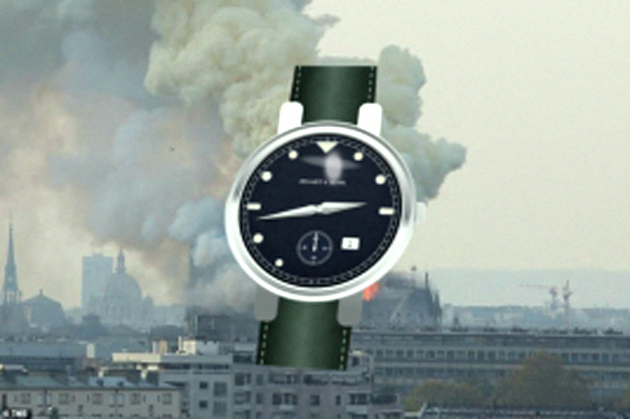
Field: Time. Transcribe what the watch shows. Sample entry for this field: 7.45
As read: 2.43
